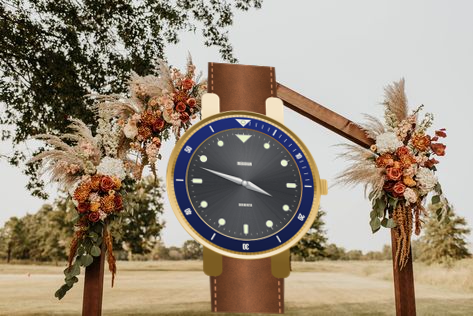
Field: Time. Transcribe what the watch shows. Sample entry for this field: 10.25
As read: 3.48
